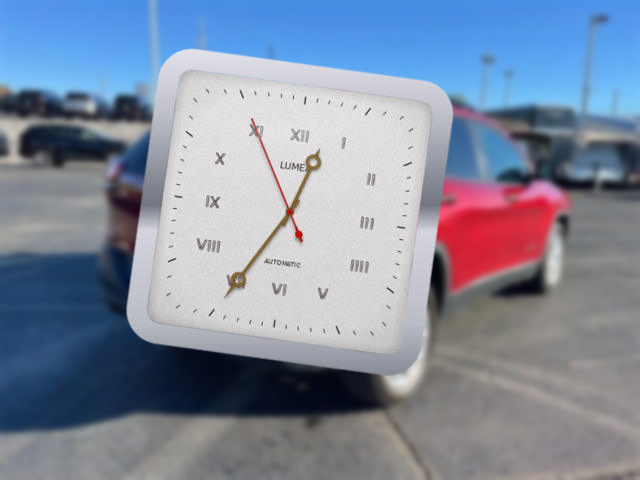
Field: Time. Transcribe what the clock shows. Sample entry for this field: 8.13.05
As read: 12.34.55
